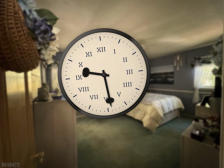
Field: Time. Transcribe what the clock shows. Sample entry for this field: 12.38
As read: 9.29
